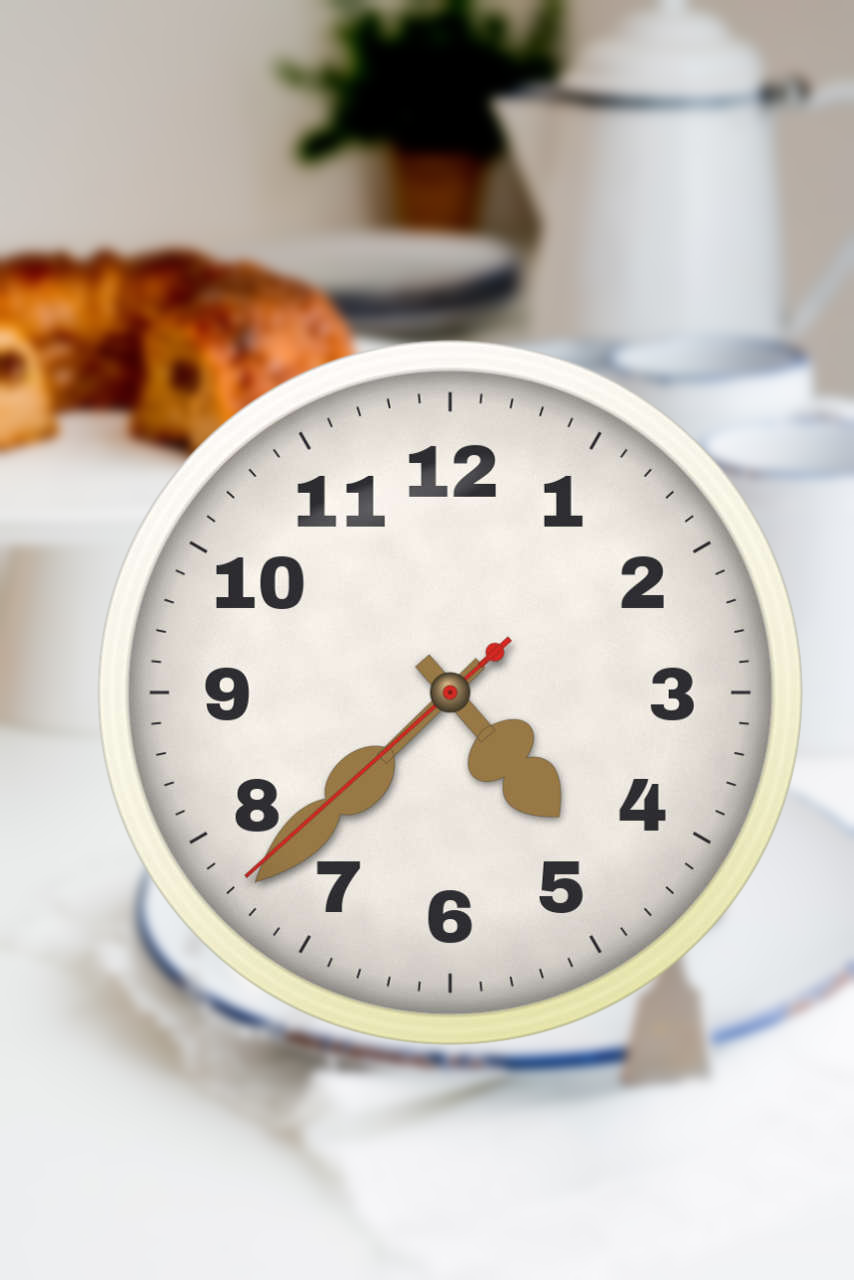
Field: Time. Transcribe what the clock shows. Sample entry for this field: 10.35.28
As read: 4.37.38
